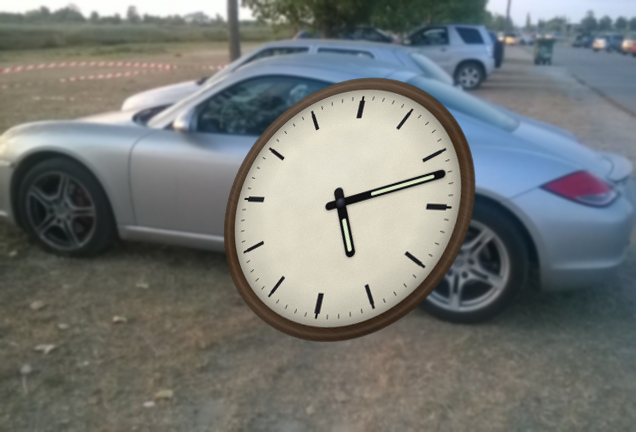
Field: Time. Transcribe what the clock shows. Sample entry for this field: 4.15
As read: 5.12
